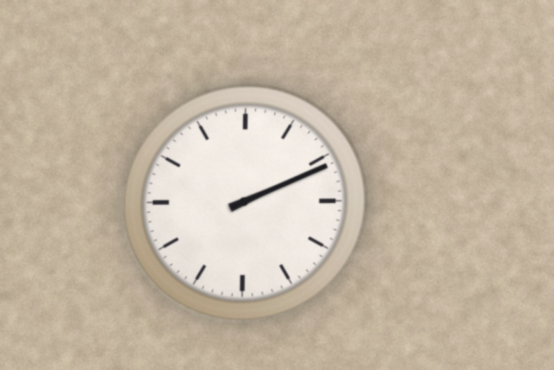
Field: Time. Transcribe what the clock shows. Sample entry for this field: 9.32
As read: 2.11
